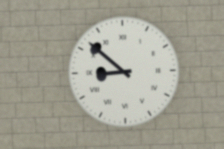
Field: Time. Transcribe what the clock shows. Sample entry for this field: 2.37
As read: 8.52
